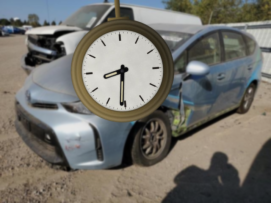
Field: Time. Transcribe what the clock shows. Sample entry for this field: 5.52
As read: 8.31
